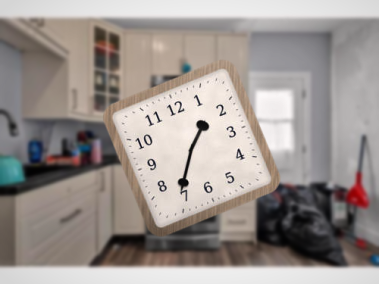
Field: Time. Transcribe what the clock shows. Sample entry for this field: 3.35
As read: 1.36
